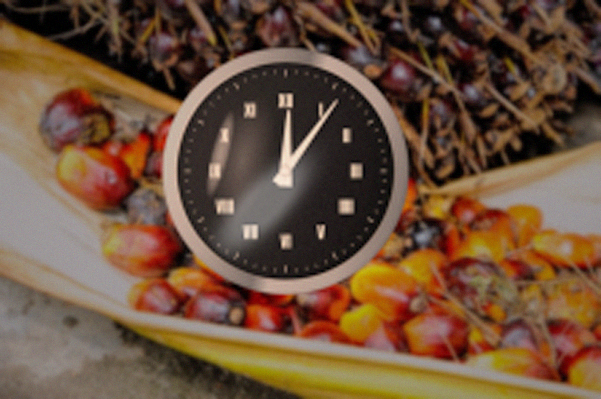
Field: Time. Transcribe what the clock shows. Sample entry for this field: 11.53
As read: 12.06
